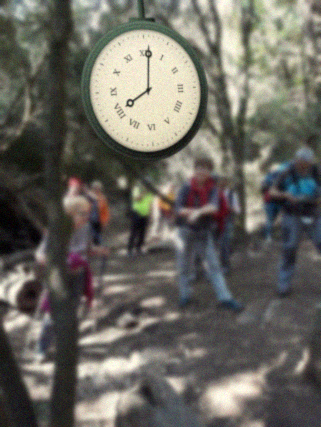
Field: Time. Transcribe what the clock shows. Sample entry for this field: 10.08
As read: 8.01
